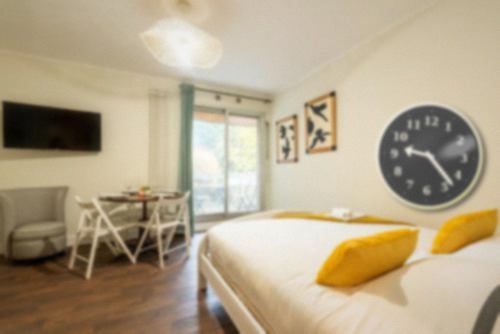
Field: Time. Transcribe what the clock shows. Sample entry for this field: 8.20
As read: 9.23
